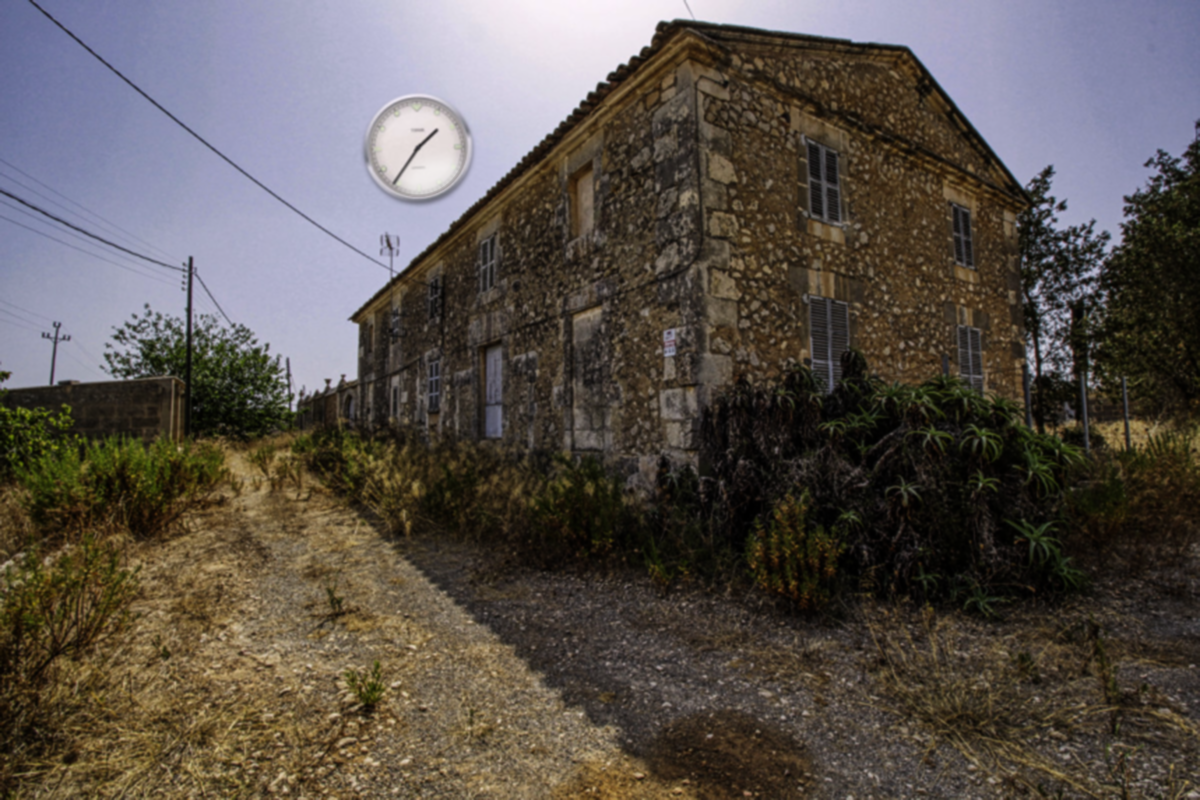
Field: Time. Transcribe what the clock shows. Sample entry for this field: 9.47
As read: 1.36
